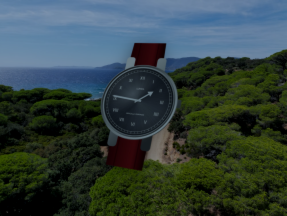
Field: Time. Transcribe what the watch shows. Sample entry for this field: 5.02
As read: 1.46
